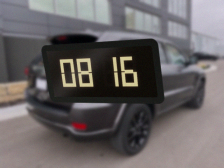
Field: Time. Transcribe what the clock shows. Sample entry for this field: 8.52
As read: 8.16
